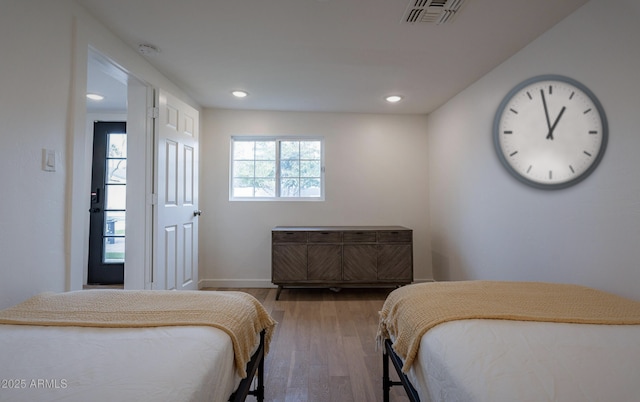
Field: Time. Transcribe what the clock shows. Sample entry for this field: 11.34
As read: 12.58
